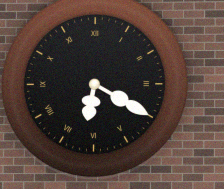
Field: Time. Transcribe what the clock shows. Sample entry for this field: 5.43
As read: 6.20
